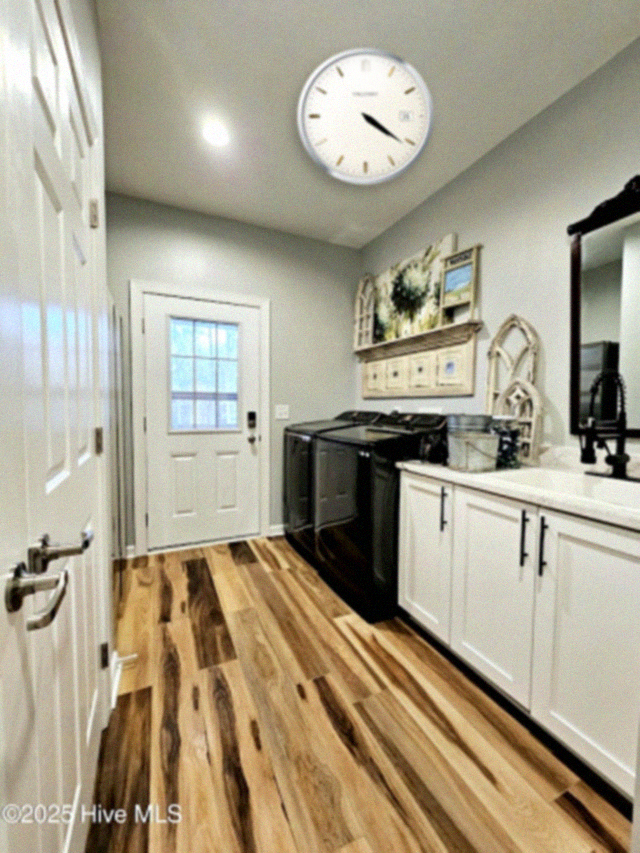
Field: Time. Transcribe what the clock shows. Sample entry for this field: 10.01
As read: 4.21
